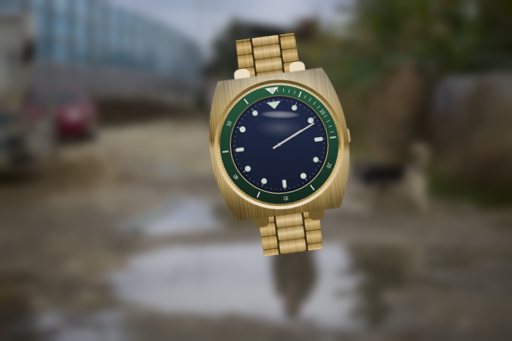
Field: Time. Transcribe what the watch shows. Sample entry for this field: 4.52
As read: 2.11
